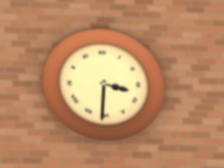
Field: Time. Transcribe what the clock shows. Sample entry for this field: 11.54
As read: 3.31
